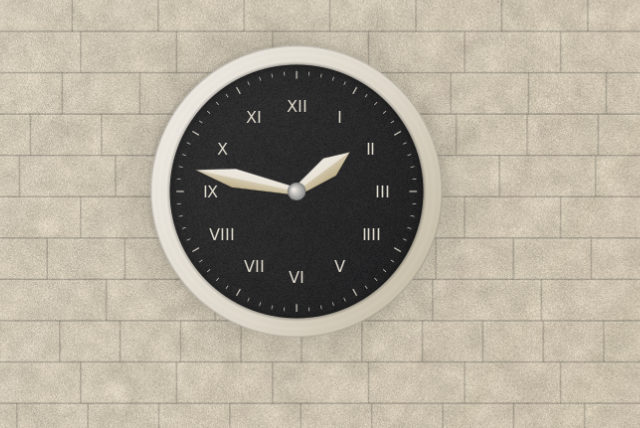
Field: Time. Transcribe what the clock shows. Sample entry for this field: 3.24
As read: 1.47
